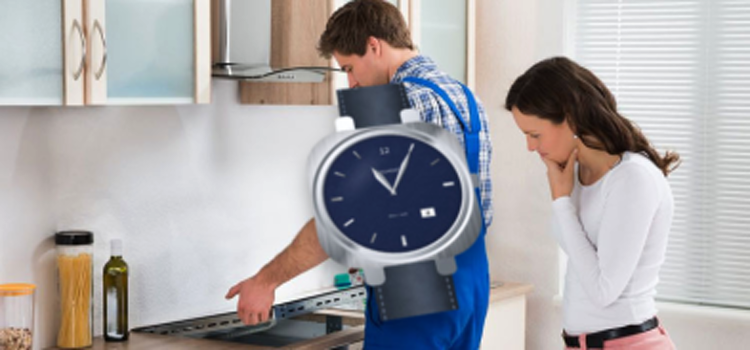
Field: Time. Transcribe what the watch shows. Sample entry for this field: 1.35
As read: 11.05
